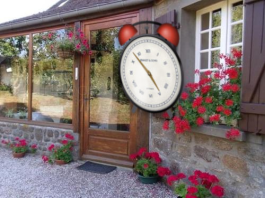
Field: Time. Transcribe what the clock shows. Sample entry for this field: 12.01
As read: 4.53
